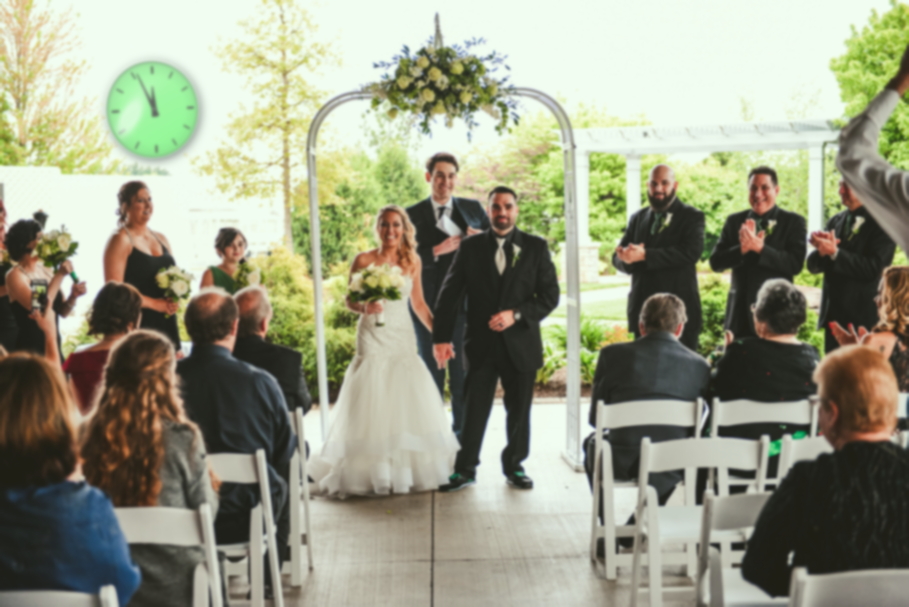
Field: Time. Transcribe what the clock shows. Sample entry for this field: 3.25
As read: 11.56
